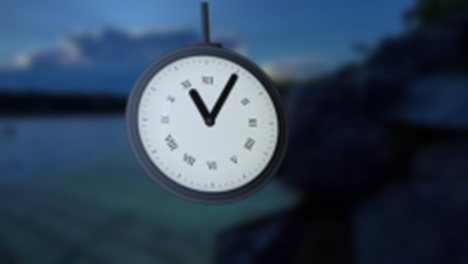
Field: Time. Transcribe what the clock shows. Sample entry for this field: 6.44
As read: 11.05
